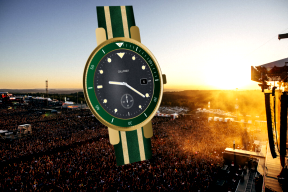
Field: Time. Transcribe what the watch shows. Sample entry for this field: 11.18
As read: 9.21
